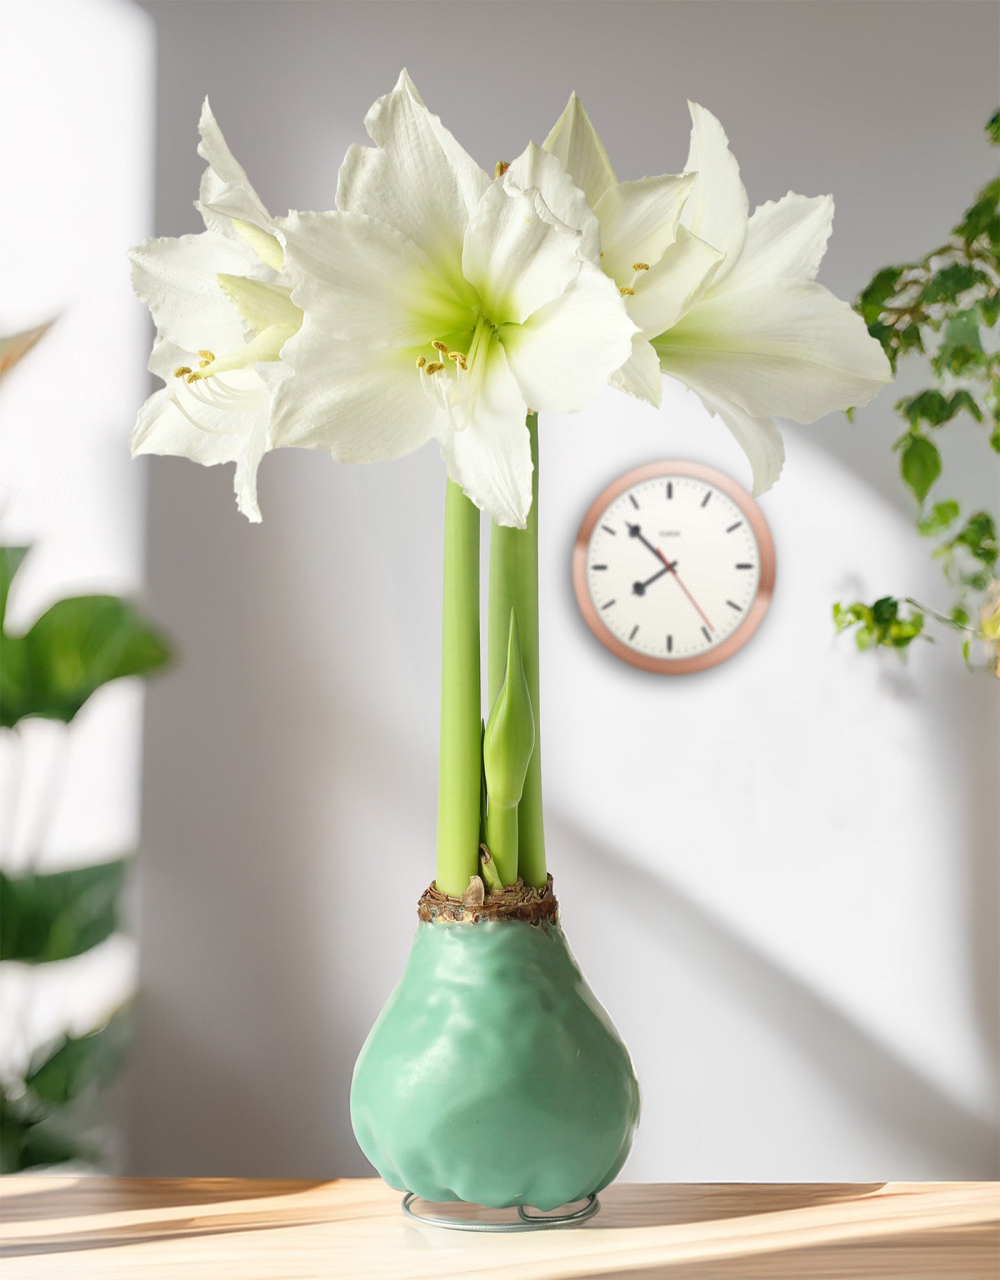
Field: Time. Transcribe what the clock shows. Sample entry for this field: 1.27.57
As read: 7.52.24
